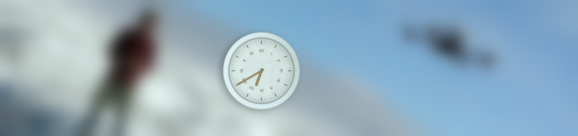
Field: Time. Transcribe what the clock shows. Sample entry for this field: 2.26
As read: 6.40
